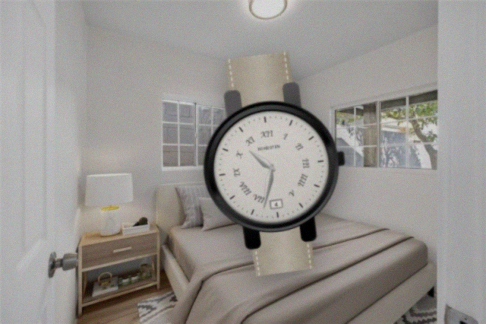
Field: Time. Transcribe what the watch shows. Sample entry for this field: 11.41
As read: 10.33
